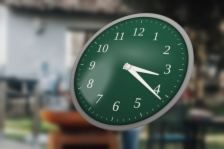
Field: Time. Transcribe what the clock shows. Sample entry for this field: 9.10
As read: 3.21
